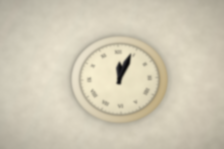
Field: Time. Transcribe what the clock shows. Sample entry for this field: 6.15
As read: 12.04
